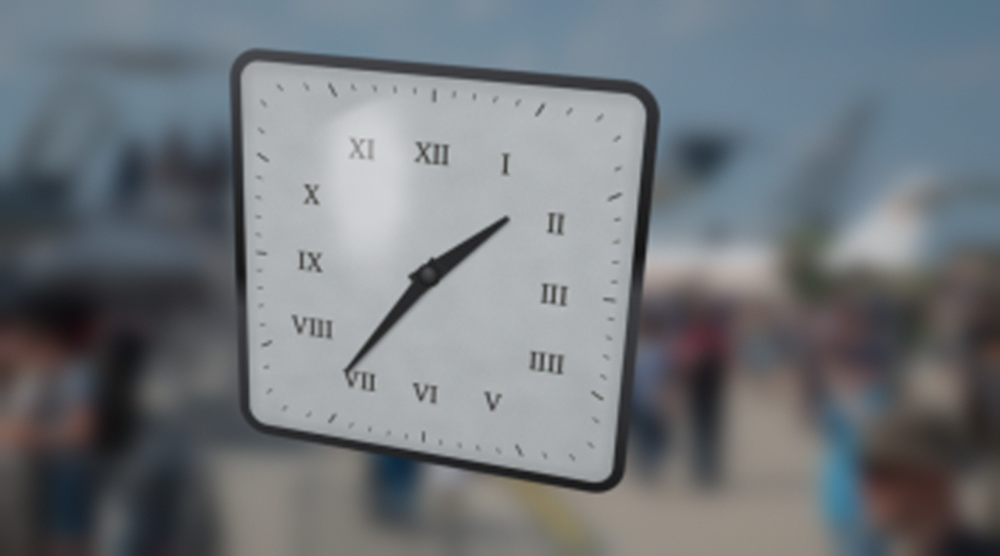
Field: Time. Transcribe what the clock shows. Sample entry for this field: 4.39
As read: 1.36
